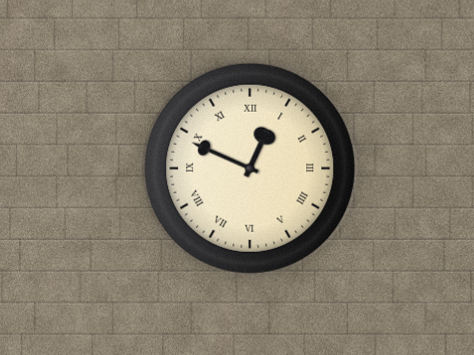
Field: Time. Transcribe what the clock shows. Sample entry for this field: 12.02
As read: 12.49
